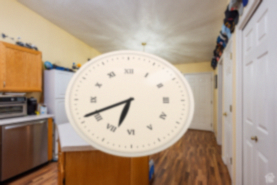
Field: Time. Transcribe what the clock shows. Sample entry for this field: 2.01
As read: 6.41
